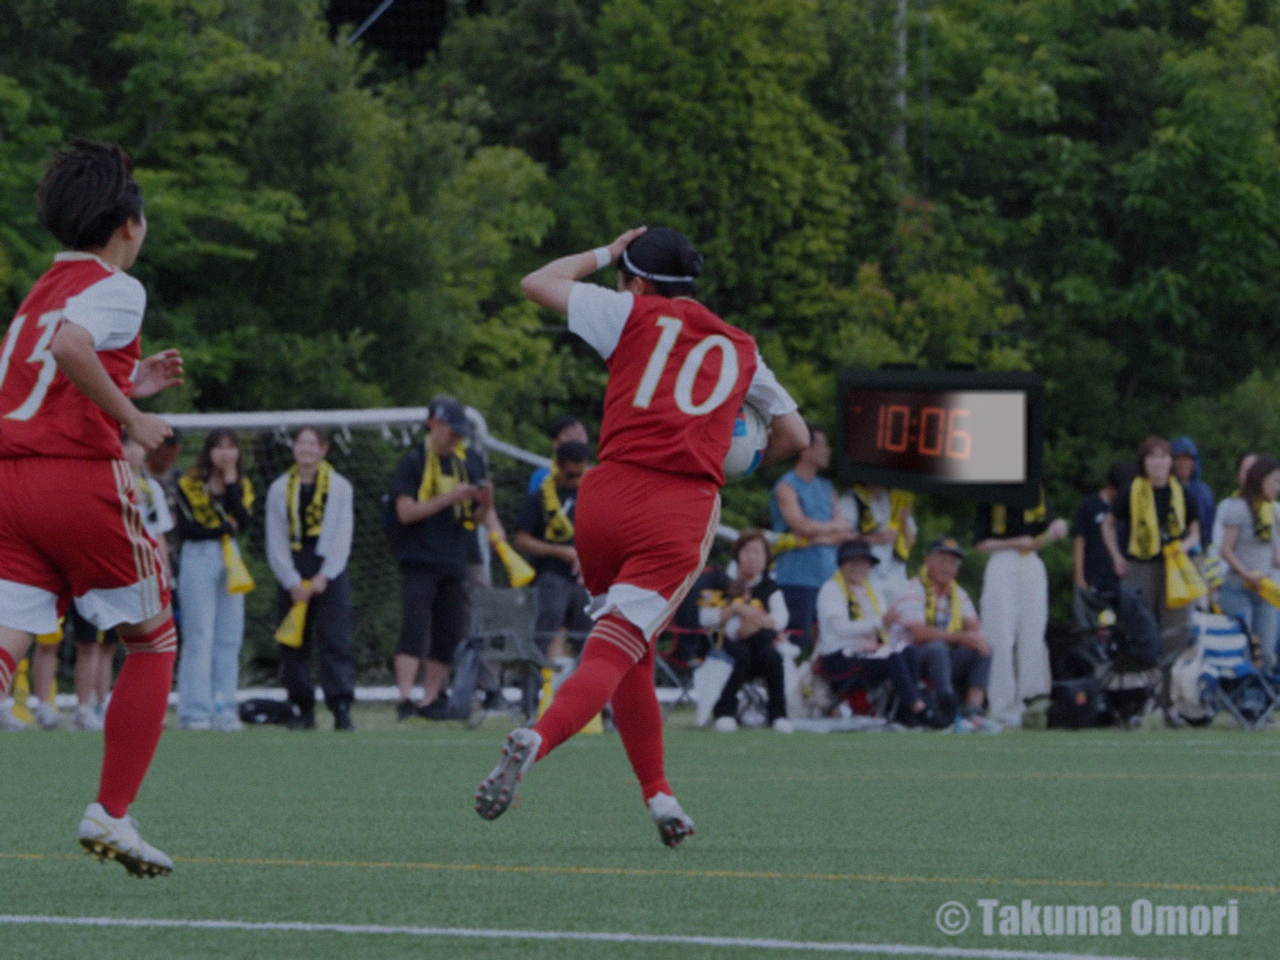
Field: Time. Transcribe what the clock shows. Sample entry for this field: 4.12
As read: 10.06
